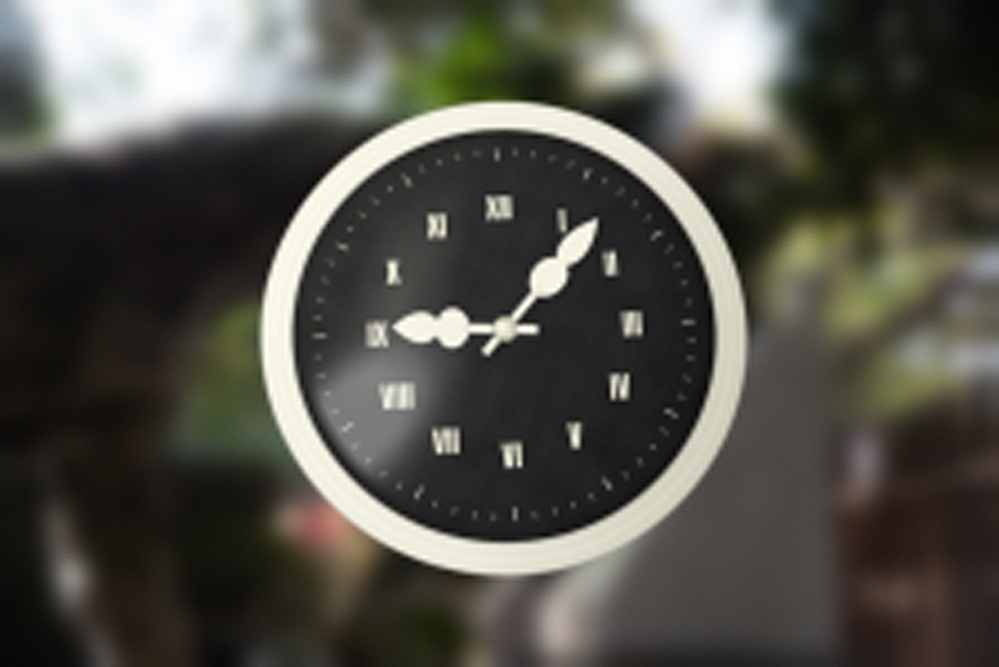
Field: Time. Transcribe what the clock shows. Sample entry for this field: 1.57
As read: 9.07
